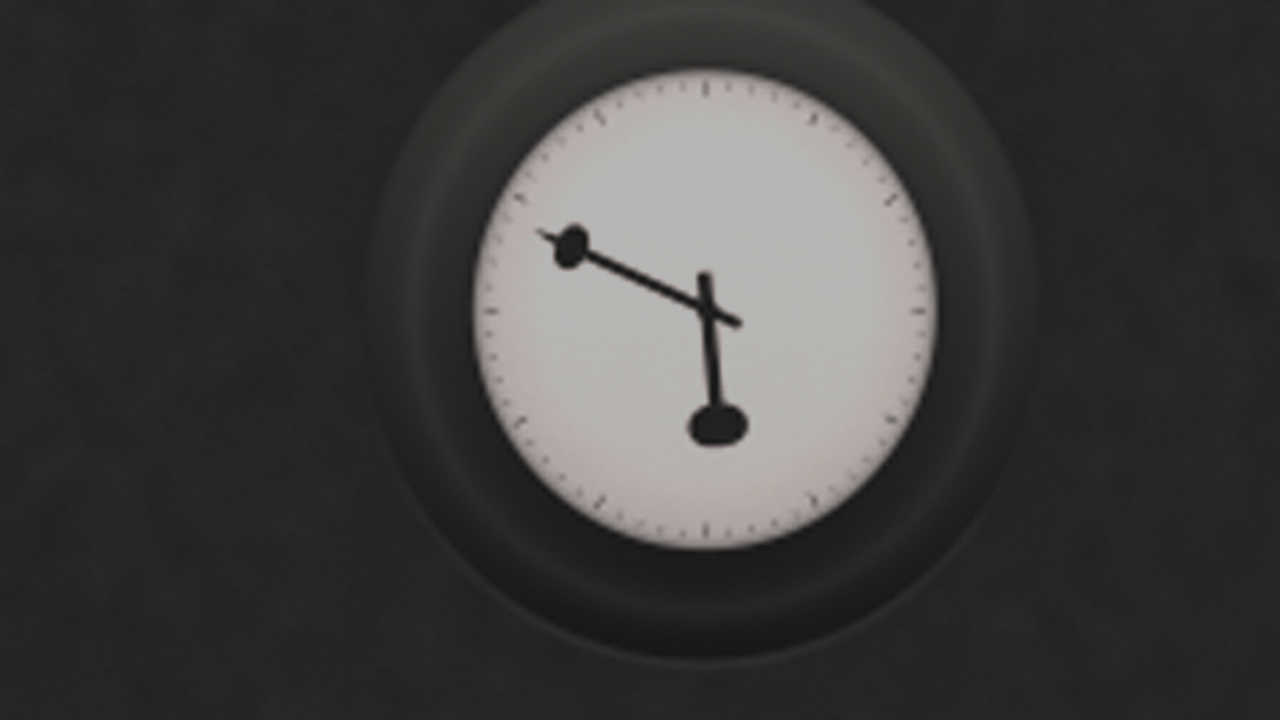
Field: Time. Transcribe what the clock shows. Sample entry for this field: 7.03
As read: 5.49
